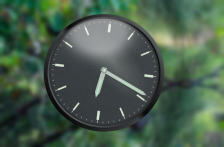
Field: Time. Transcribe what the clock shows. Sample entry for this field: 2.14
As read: 6.19
